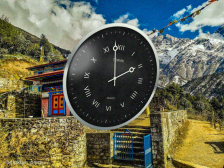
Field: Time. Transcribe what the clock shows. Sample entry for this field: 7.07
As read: 1.58
